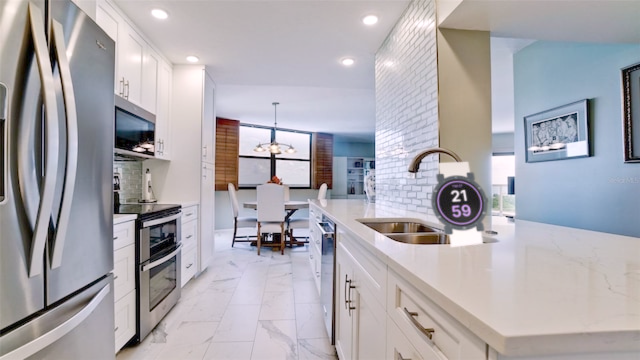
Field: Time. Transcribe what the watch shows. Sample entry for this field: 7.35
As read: 21.59
